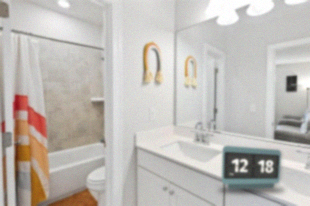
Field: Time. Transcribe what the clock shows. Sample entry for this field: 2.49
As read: 12.18
